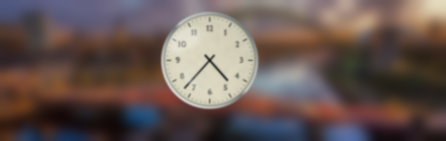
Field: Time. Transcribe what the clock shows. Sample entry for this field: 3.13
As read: 4.37
